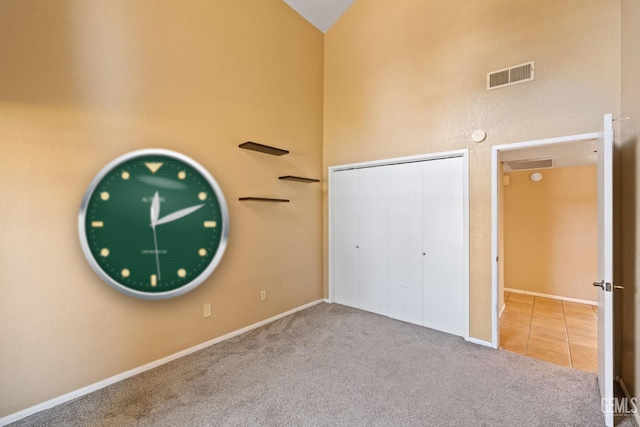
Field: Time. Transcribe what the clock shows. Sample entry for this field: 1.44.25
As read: 12.11.29
